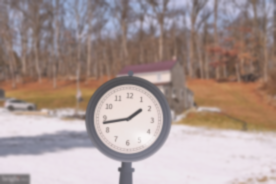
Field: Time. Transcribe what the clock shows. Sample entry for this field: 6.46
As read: 1.43
